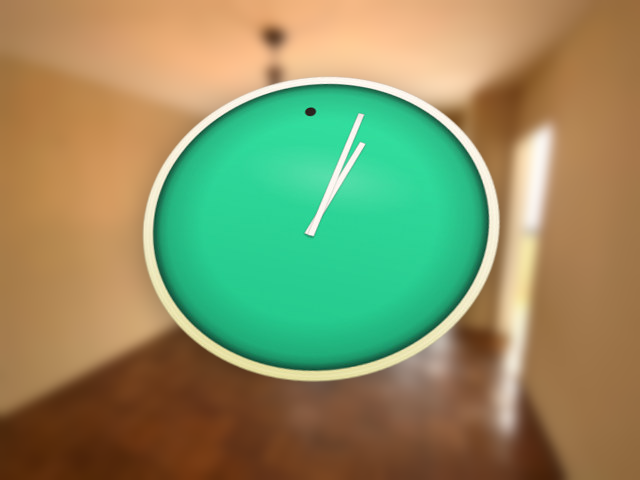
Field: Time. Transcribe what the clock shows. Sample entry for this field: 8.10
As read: 1.04
